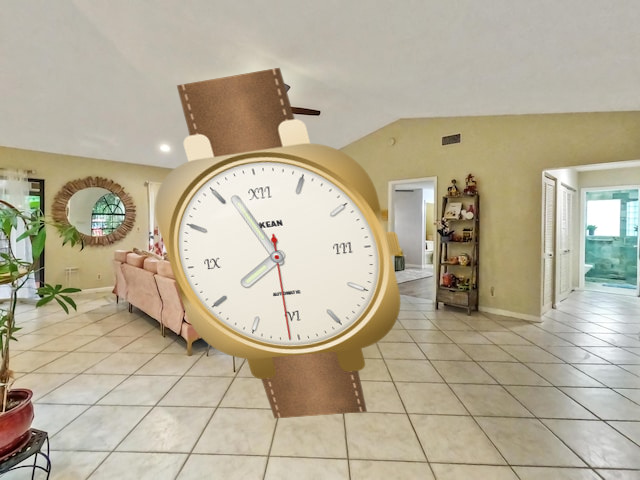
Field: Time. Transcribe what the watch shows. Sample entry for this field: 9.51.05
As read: 7.56.31
